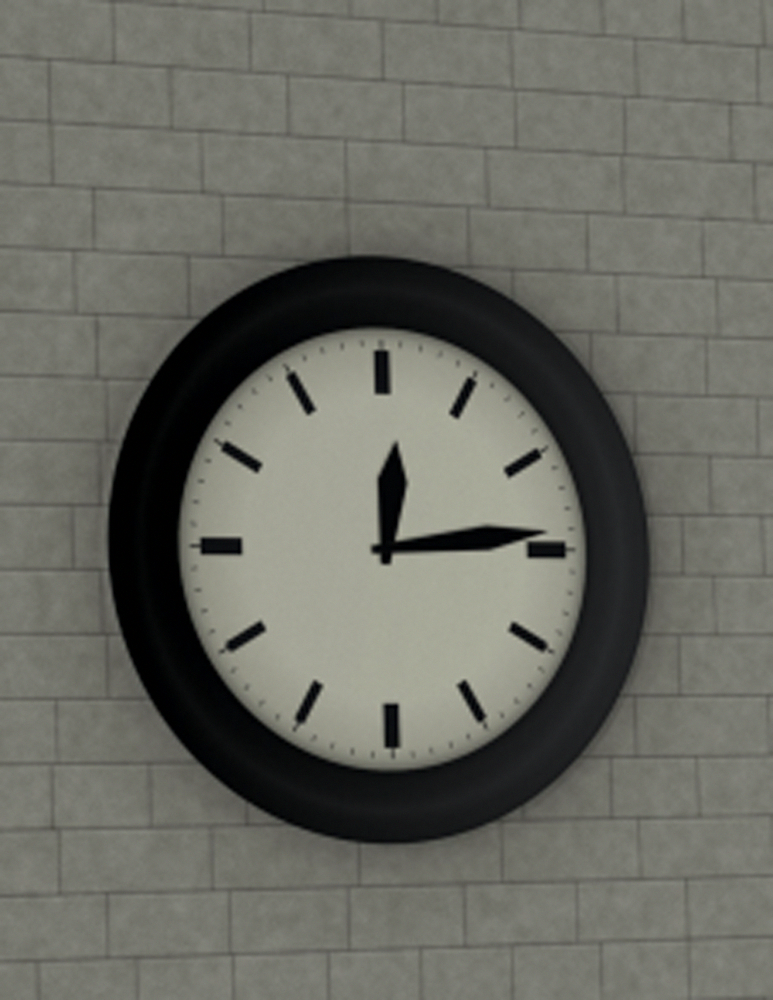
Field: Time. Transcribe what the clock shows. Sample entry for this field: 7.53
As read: 12.14
